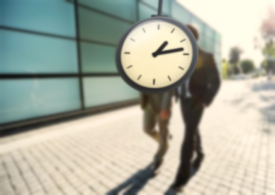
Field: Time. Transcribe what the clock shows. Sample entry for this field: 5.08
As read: 1.13
